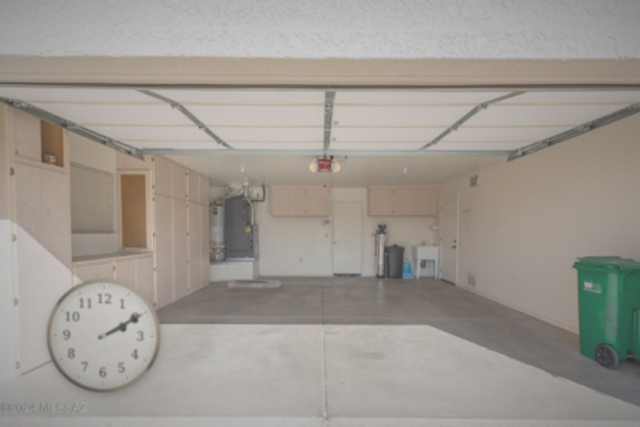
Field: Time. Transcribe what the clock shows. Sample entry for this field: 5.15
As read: 2.10
